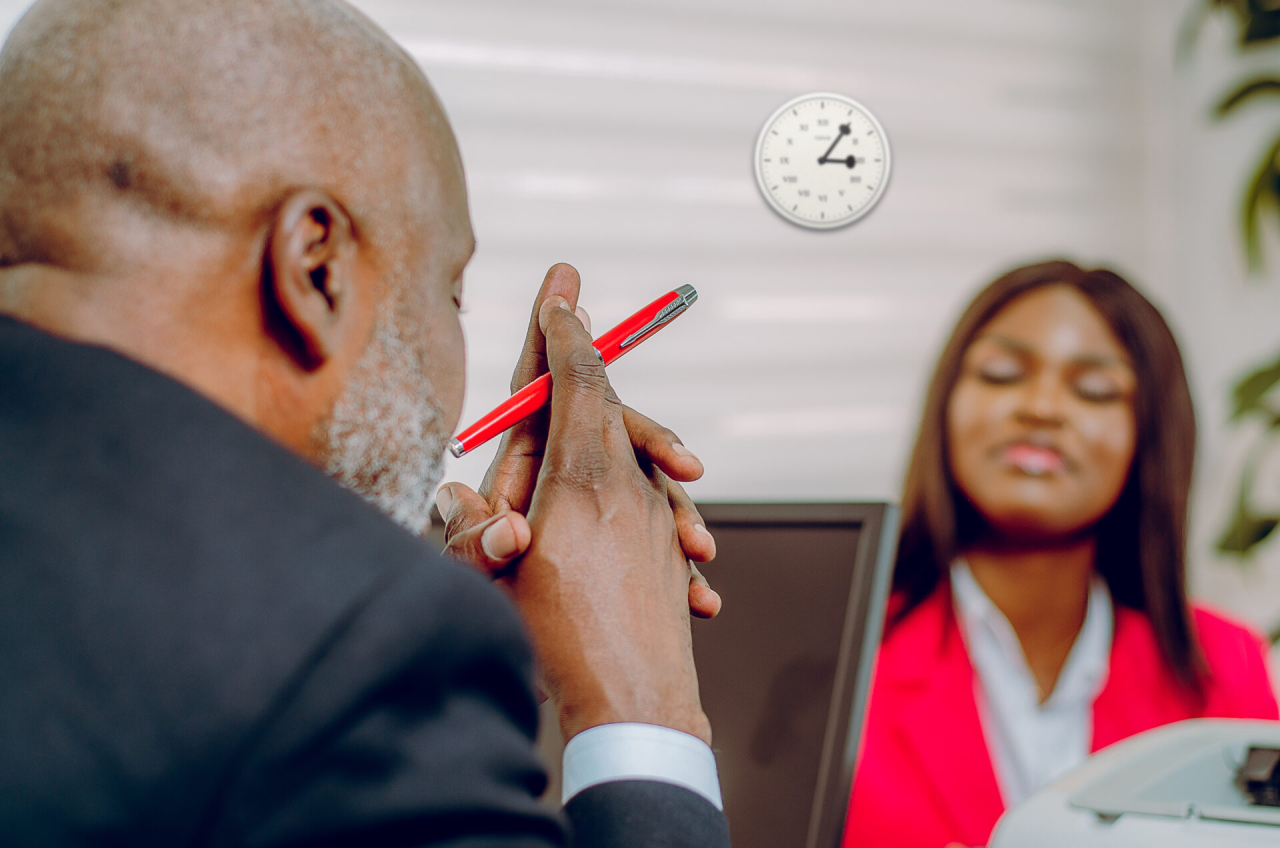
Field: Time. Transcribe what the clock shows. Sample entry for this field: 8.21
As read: 3.06
